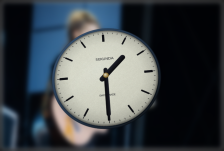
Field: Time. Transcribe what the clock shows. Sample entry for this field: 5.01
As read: 1.30
